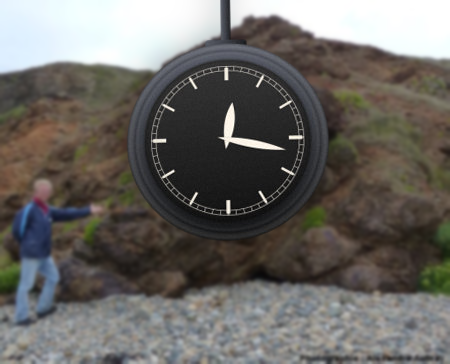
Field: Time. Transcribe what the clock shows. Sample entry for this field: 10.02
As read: 12.17
